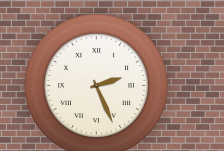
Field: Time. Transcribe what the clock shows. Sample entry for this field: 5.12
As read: 2.26
